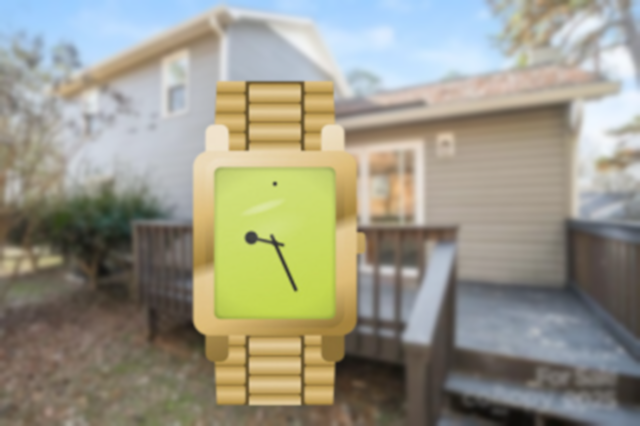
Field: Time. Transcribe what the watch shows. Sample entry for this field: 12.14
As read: 9.26
